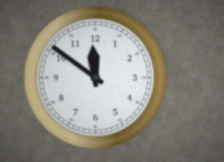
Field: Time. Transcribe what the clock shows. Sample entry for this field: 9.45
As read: 11.51
